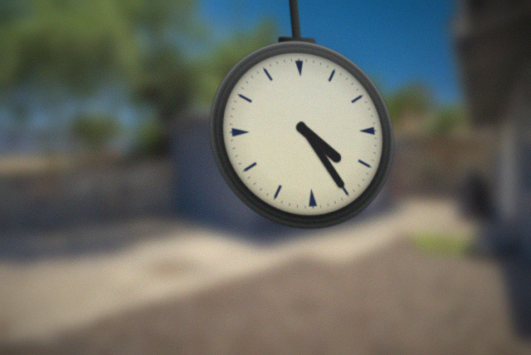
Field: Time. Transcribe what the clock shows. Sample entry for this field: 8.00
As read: 4.25
